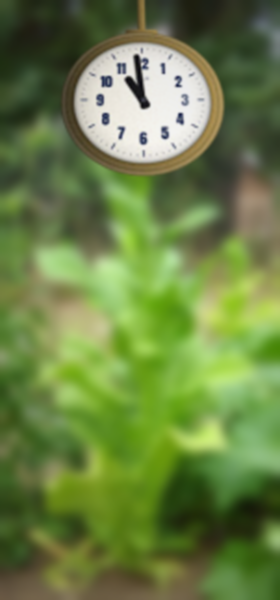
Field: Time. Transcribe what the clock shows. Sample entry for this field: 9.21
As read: 10.59
